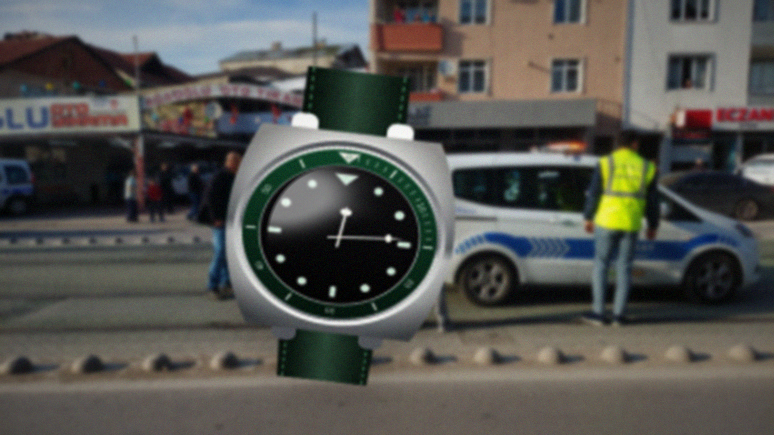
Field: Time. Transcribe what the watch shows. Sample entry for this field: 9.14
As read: 12.14
